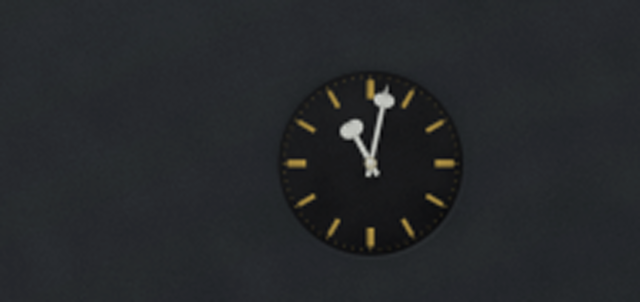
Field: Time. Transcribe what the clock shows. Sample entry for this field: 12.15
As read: 11.02
